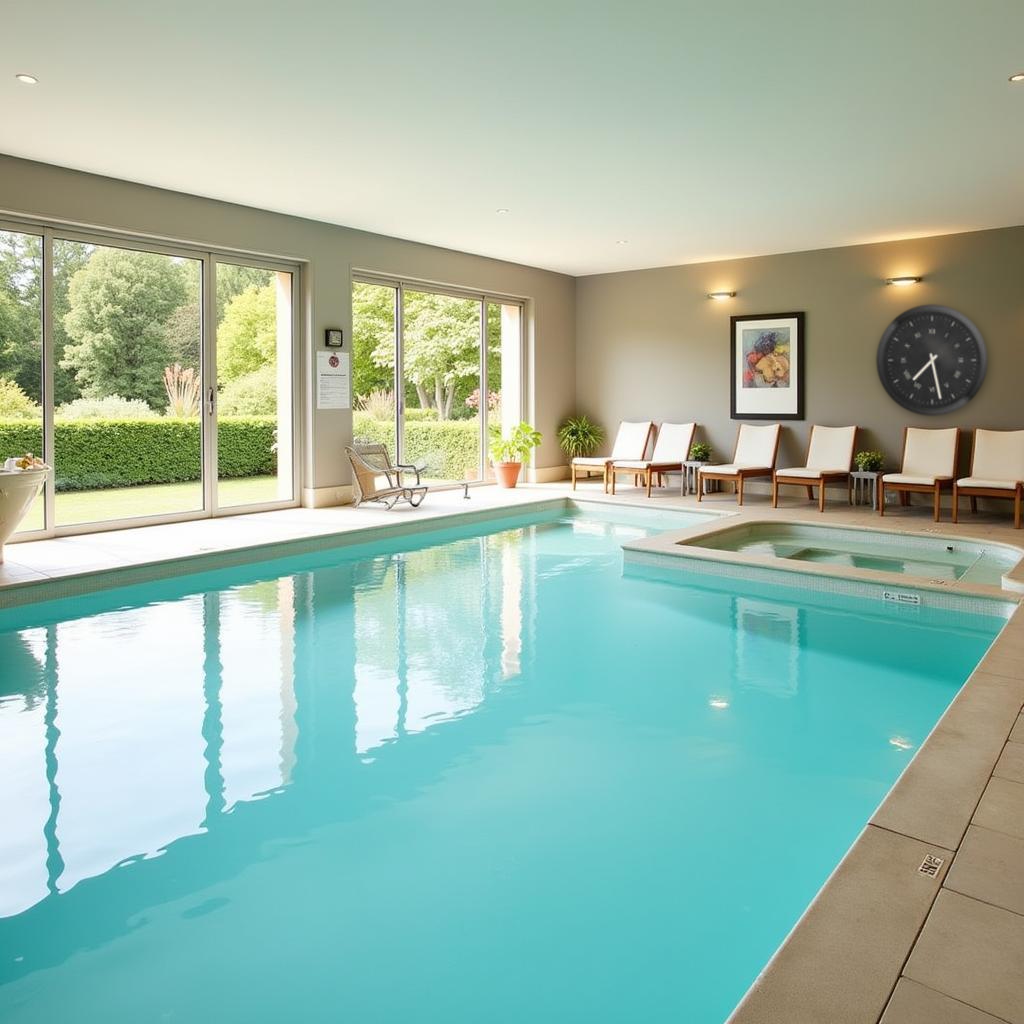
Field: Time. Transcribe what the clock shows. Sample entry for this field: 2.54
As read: 7.28
